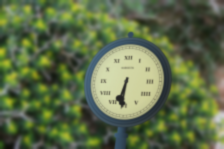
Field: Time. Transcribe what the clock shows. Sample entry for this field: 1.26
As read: 6.31
